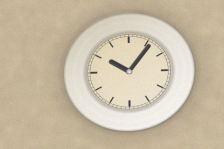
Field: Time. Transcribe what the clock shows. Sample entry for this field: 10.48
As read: 10.06
